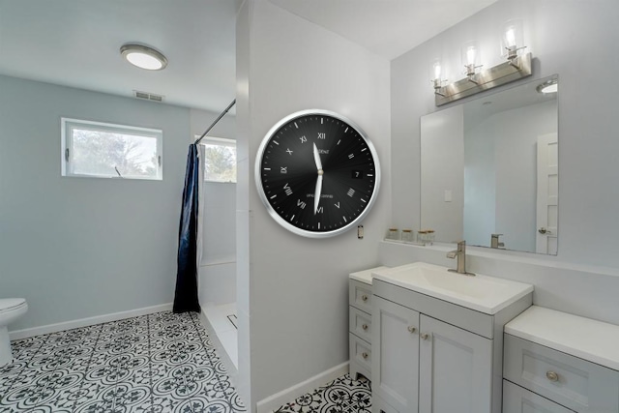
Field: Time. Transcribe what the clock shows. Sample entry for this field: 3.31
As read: 11.31
